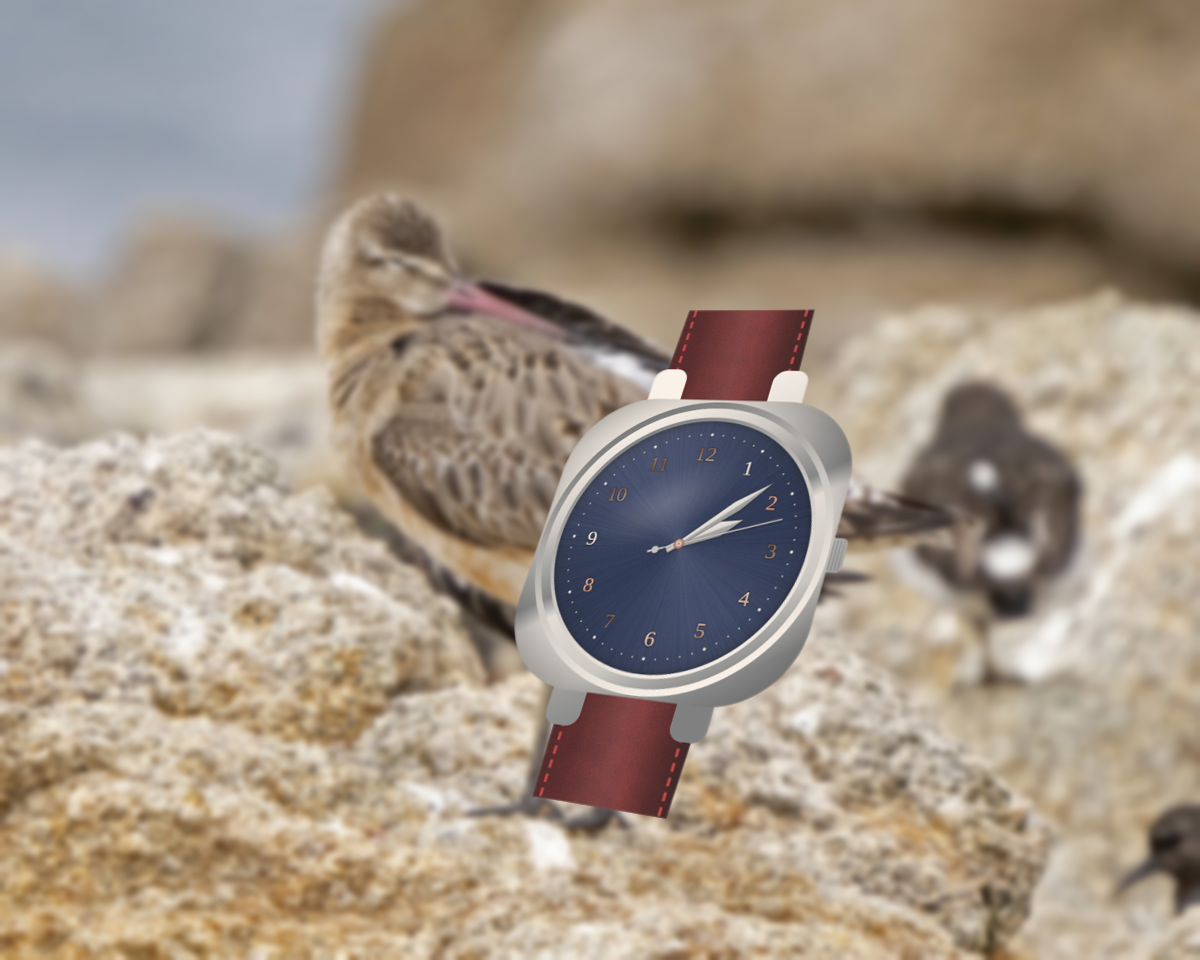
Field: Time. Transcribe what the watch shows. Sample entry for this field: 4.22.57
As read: 2.08.12
